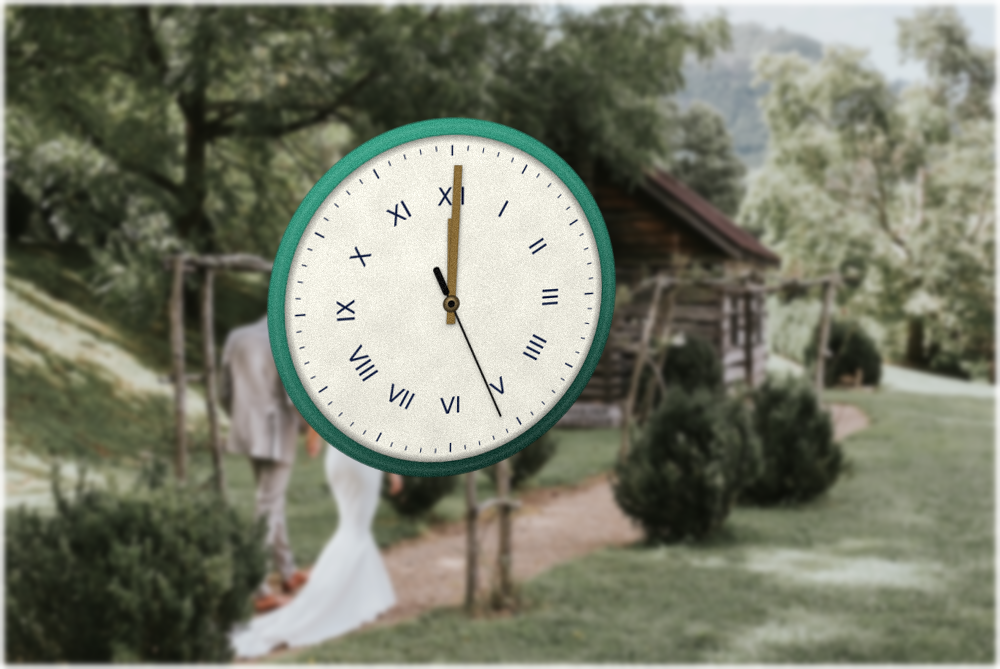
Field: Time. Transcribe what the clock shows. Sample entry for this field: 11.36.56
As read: 12.00.26
